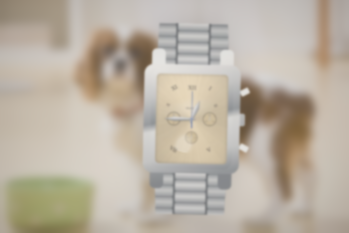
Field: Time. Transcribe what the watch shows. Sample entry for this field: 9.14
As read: 12.45
